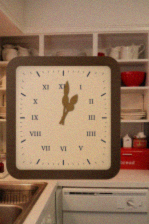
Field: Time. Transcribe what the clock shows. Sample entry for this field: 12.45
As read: 1.01
